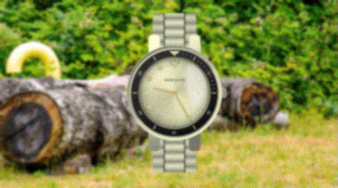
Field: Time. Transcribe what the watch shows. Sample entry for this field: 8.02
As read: 9.25
